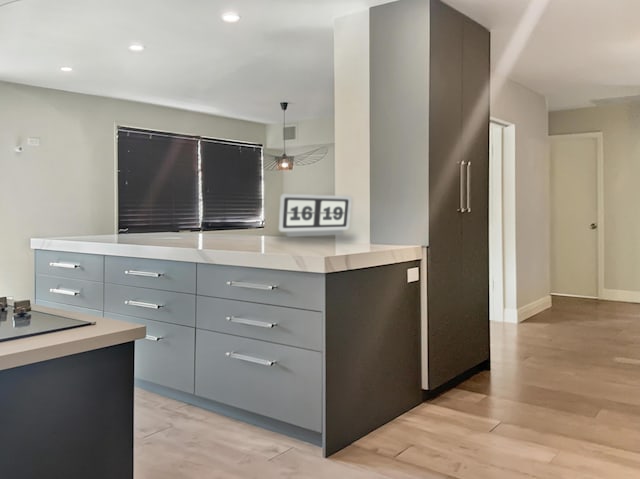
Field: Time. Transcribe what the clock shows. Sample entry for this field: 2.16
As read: 16.19
